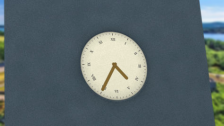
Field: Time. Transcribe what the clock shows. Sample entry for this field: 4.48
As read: 4.35
